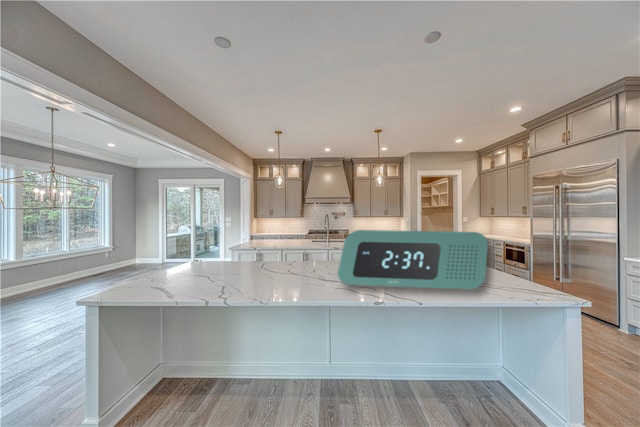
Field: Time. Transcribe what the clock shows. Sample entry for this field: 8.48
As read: 2.37
